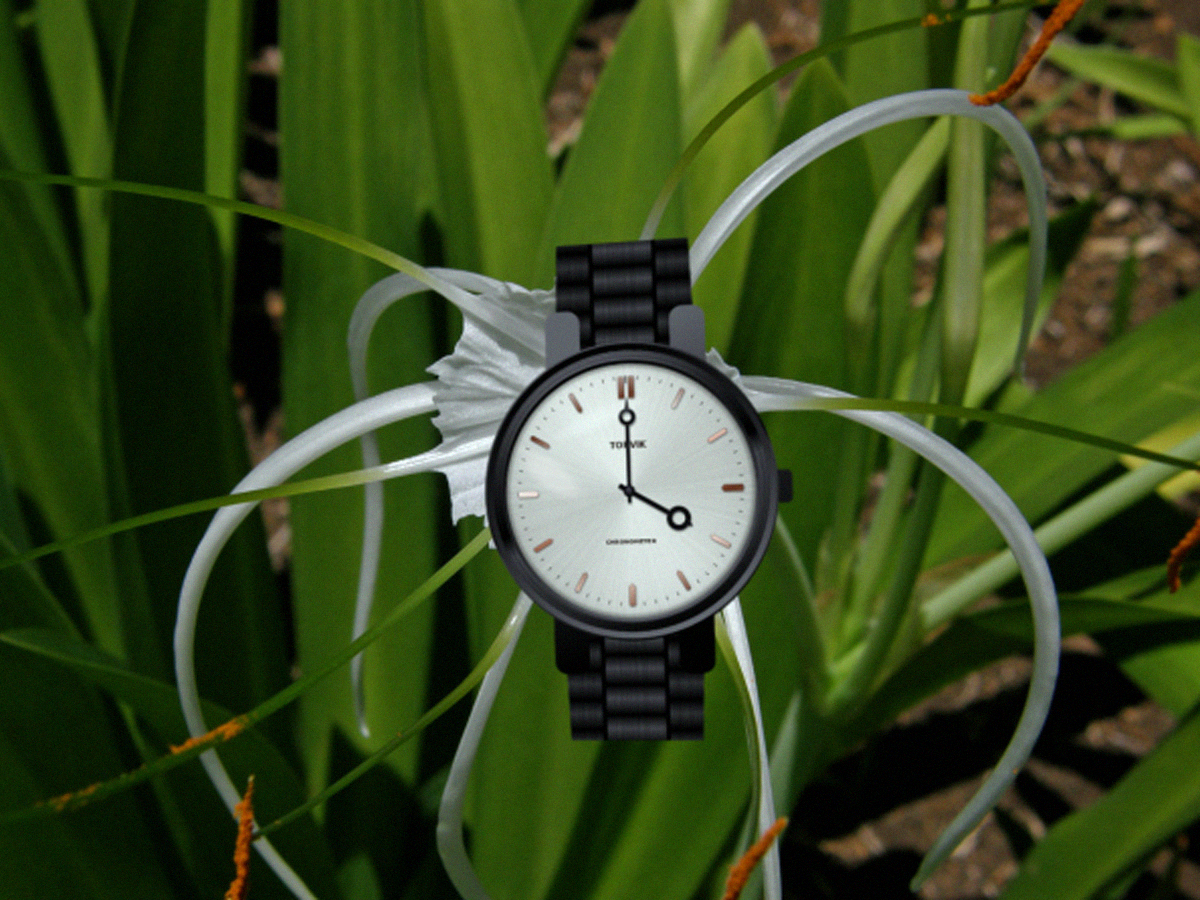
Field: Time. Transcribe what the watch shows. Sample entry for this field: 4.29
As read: 4.00
